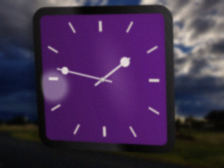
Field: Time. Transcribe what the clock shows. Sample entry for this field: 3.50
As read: 1.47
